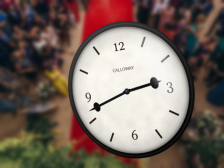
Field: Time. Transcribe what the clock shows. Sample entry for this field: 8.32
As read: 2.42
